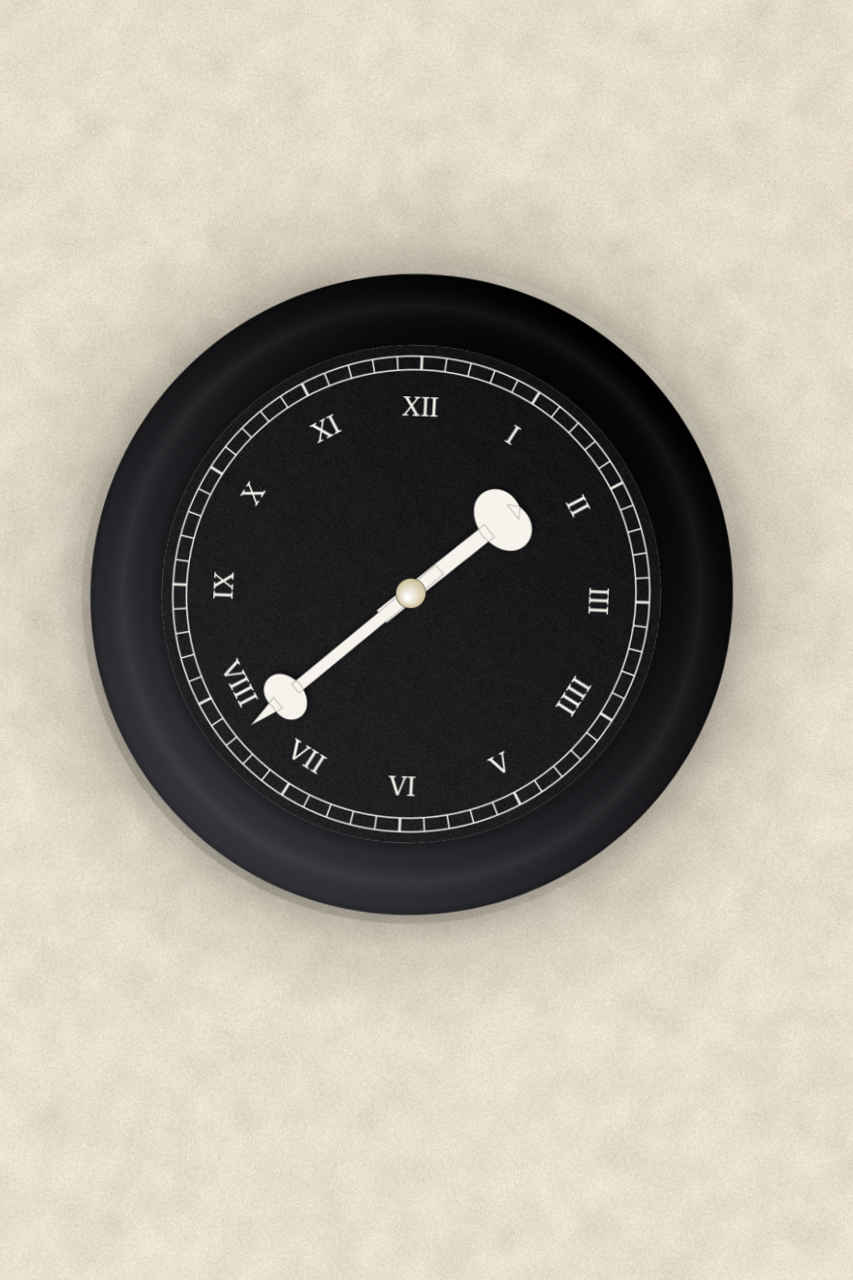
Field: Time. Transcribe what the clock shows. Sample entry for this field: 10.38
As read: 1.38
